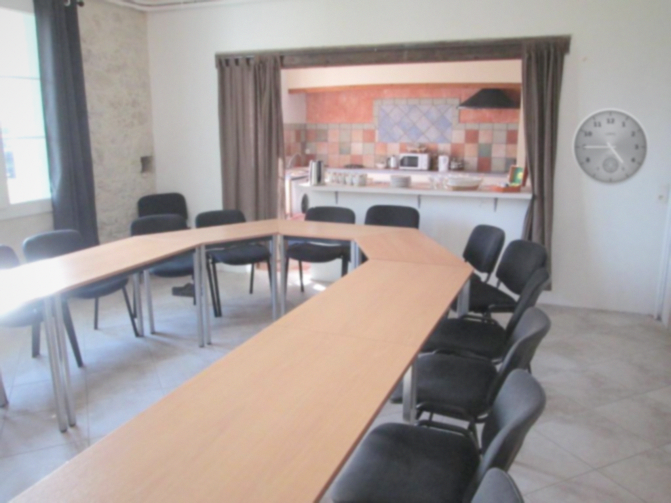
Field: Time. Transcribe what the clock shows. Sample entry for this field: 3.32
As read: 4.45
